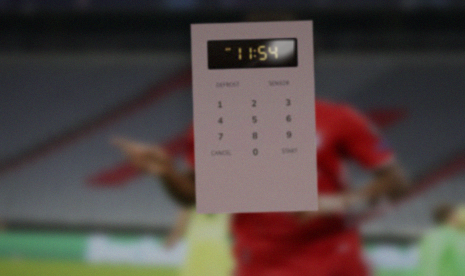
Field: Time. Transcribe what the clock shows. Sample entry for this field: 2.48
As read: 11.54
